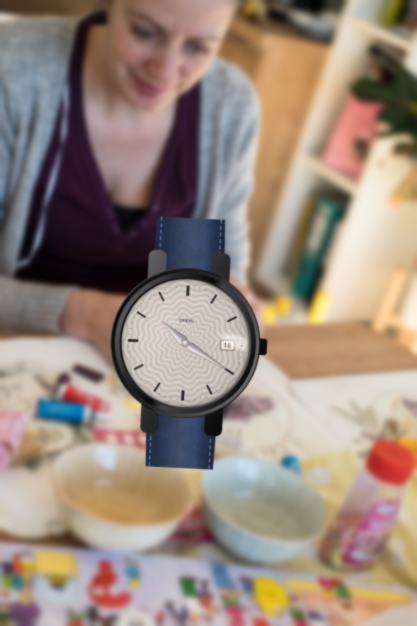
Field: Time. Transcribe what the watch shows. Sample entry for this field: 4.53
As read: 10.20
